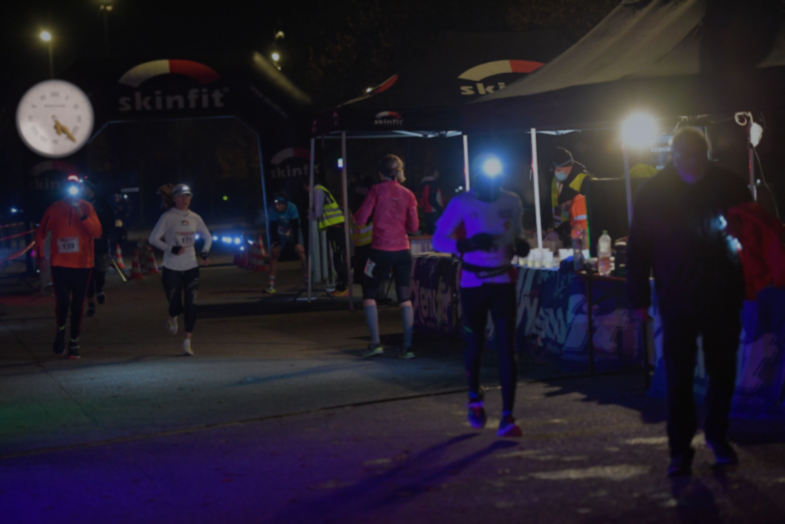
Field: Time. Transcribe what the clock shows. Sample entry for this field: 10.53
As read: 5.23
